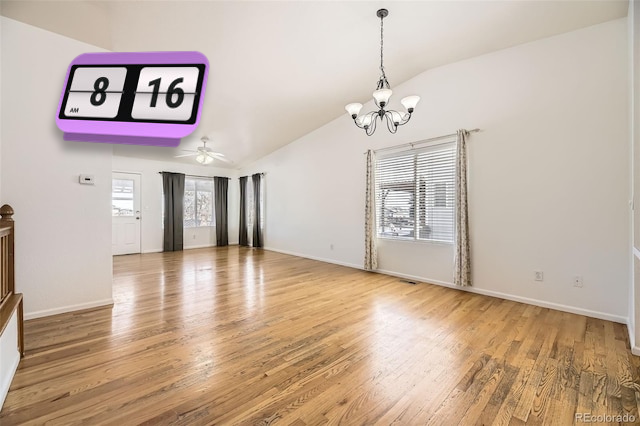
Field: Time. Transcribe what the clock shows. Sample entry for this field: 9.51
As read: 8.16
